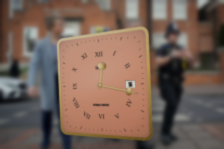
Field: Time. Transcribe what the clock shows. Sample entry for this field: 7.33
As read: 12.17
